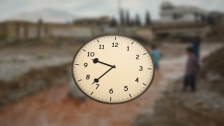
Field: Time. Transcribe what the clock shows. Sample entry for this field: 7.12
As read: 9.37
